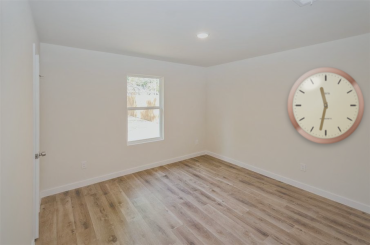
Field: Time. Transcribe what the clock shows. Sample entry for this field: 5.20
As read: 11.32
